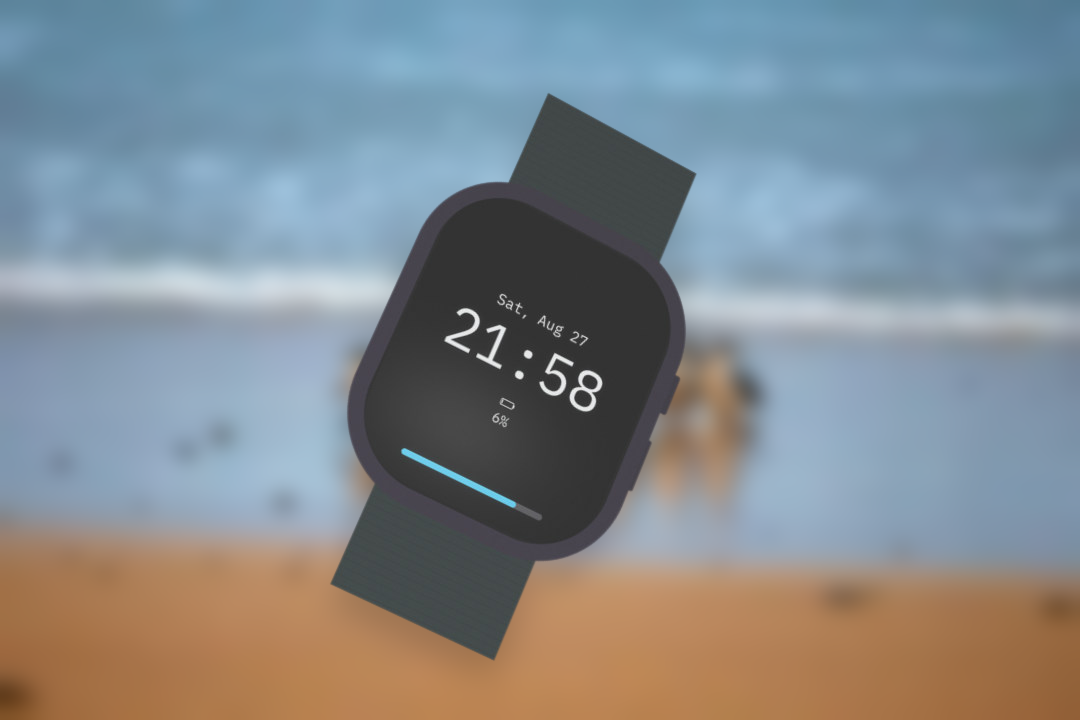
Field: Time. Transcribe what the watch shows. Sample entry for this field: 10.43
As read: 21.58
